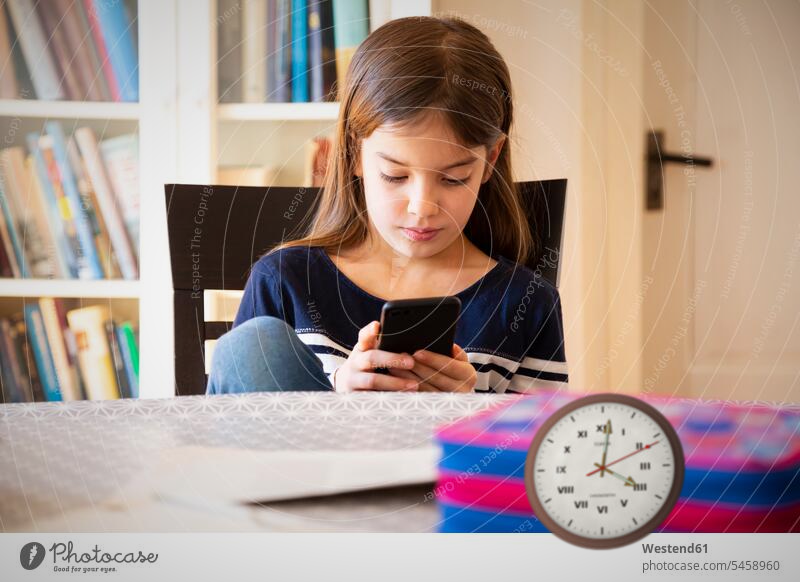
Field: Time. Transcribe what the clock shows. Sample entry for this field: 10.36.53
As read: 4.01.11
